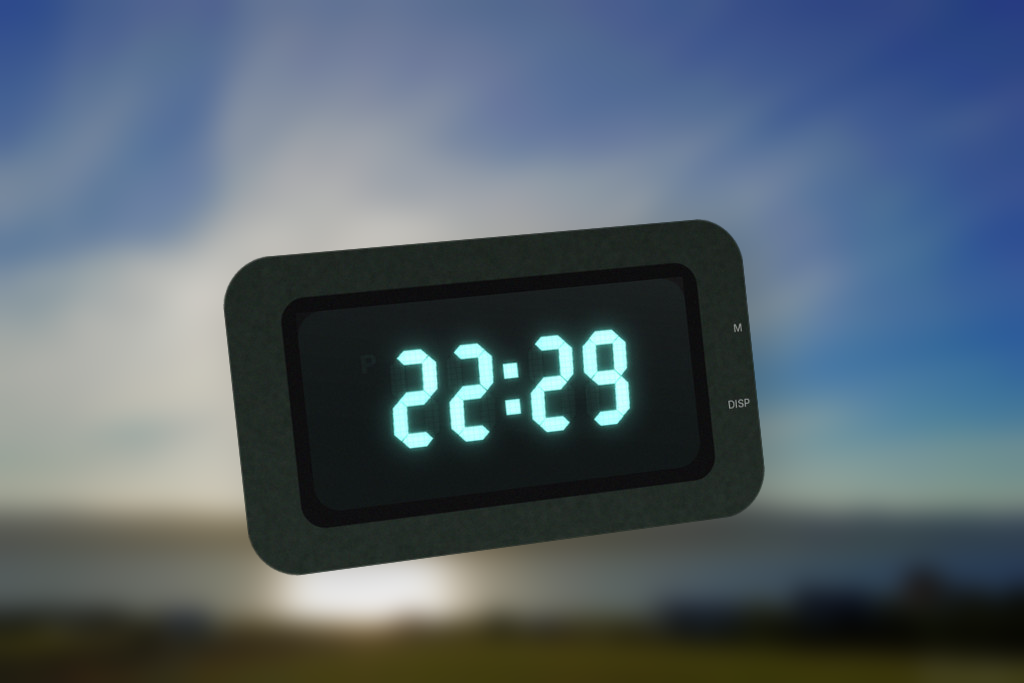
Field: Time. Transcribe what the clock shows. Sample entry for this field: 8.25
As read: 22.29
